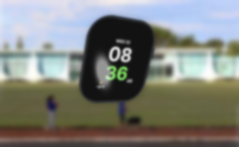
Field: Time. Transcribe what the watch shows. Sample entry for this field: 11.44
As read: 8.36
